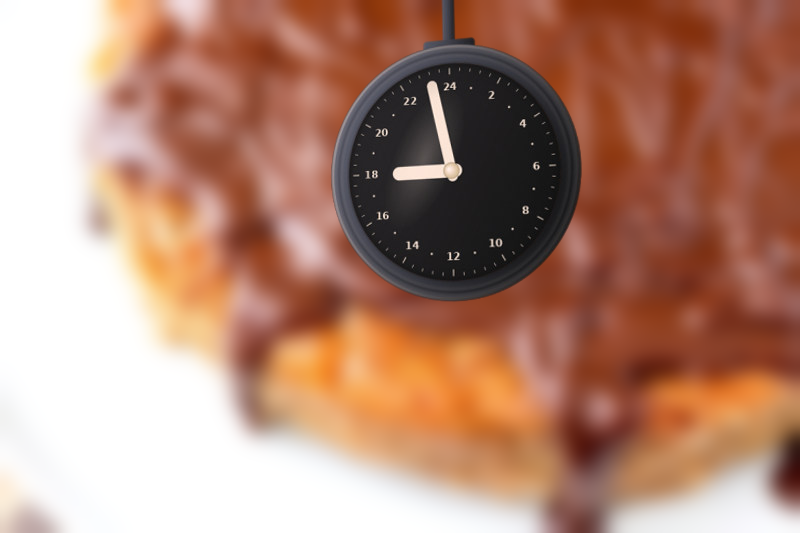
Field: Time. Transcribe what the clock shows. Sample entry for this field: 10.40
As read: 17.58
